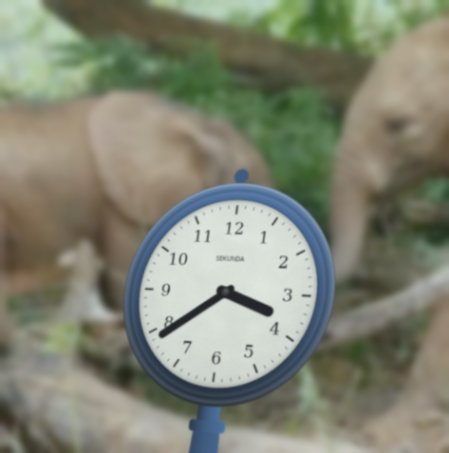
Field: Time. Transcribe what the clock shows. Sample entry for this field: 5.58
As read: 3.39
